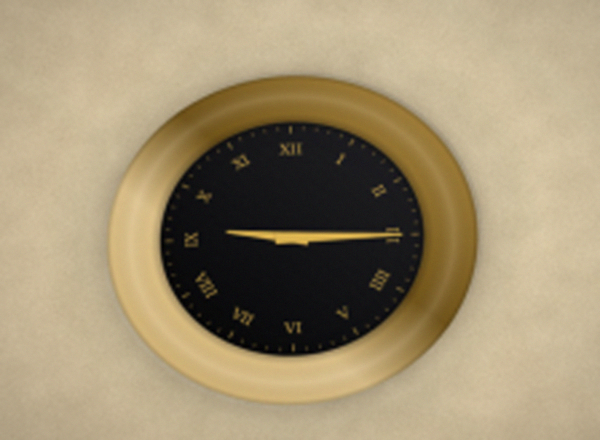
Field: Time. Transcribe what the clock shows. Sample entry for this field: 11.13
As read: 9.15
